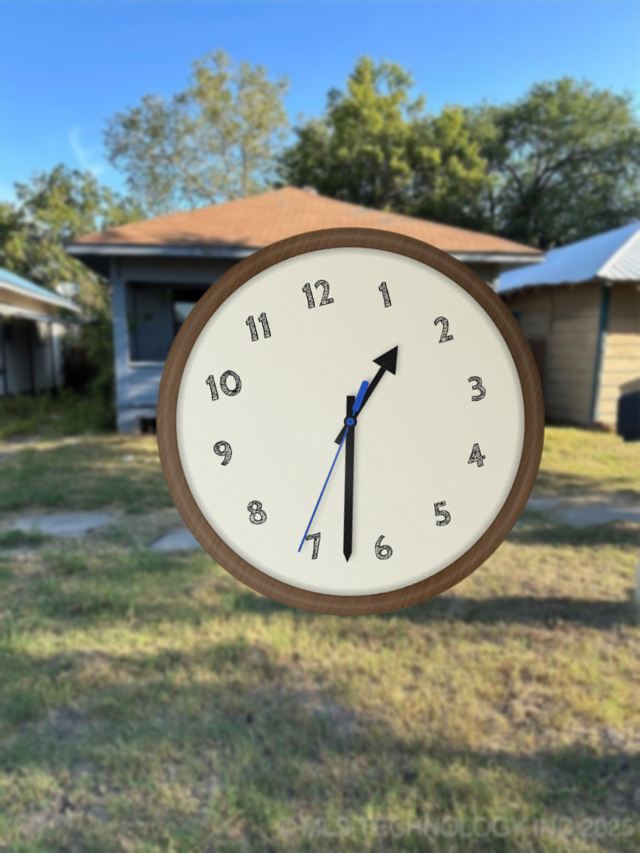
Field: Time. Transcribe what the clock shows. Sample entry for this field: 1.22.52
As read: 1.32.36
